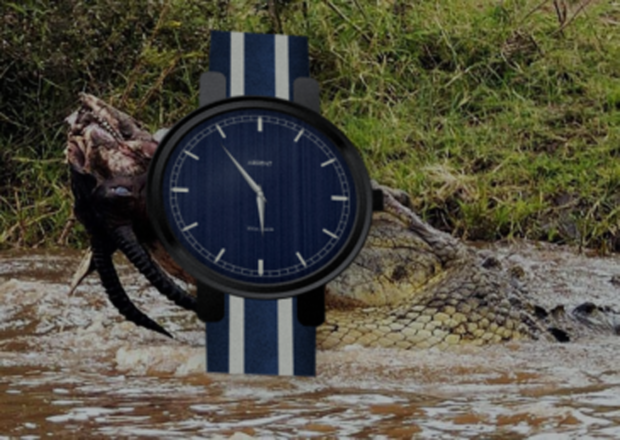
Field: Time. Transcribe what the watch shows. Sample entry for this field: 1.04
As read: 5.54
